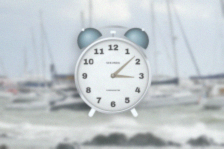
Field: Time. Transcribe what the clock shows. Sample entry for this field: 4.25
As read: 3.08
